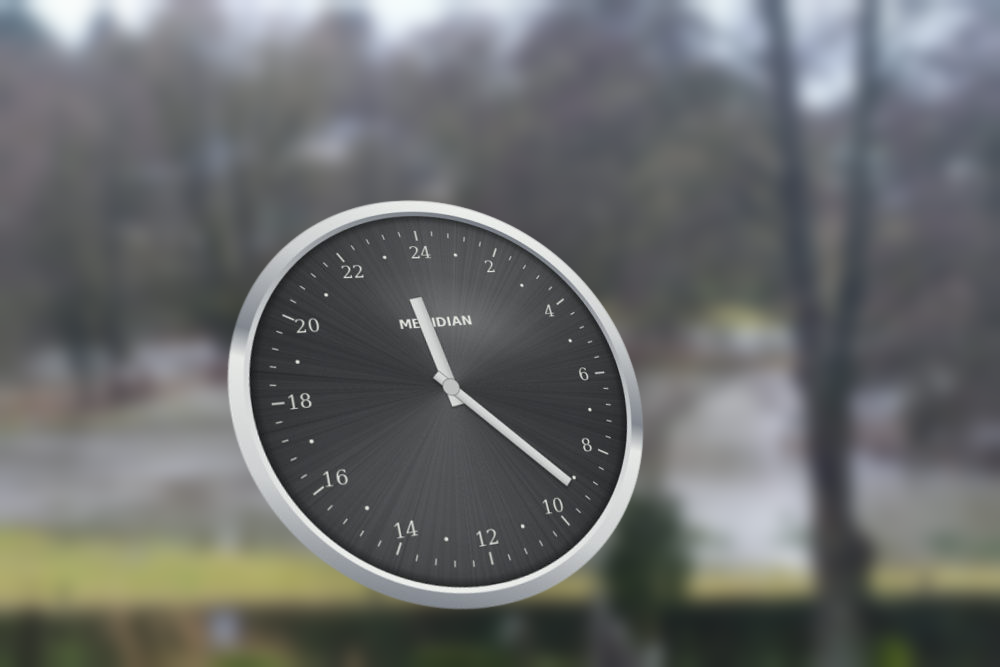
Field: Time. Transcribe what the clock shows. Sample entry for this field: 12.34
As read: 23.23
